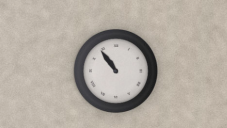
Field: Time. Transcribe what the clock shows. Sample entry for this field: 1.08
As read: 10.54
